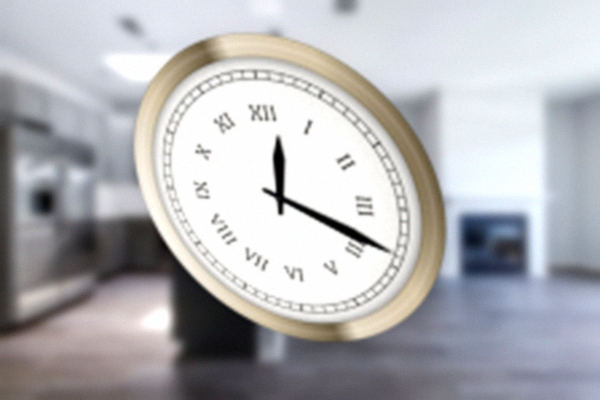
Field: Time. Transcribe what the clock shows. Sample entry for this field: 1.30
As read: 12.19
